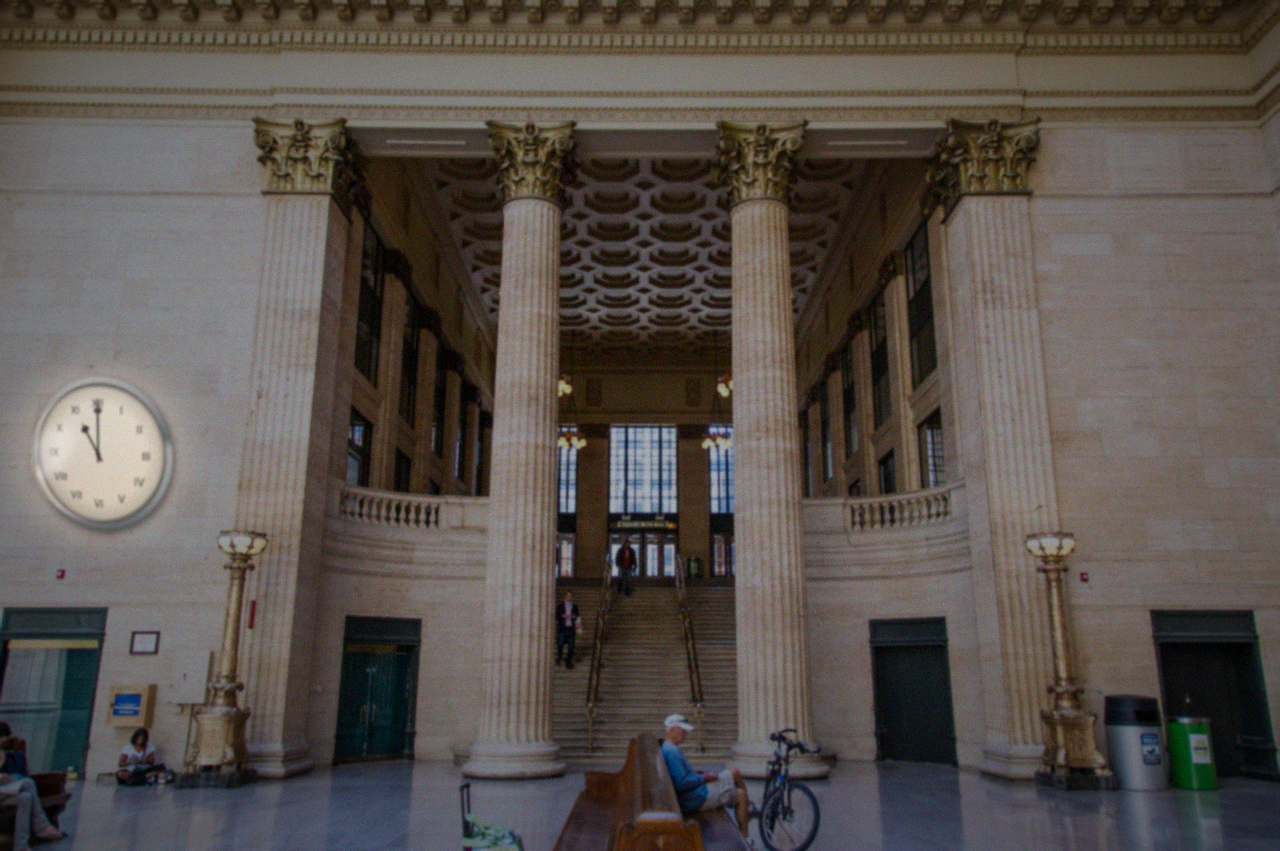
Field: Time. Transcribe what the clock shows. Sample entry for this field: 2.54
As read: 11.00
